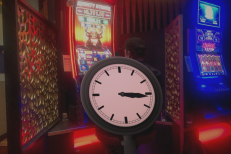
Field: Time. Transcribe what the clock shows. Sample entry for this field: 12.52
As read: 3.16
